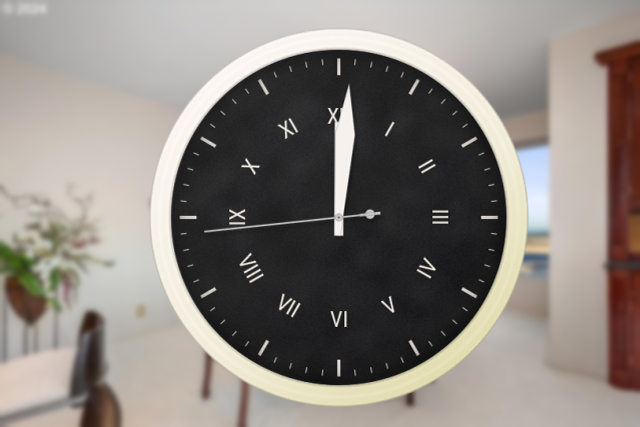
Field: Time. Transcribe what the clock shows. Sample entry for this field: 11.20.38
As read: 12.00.44
